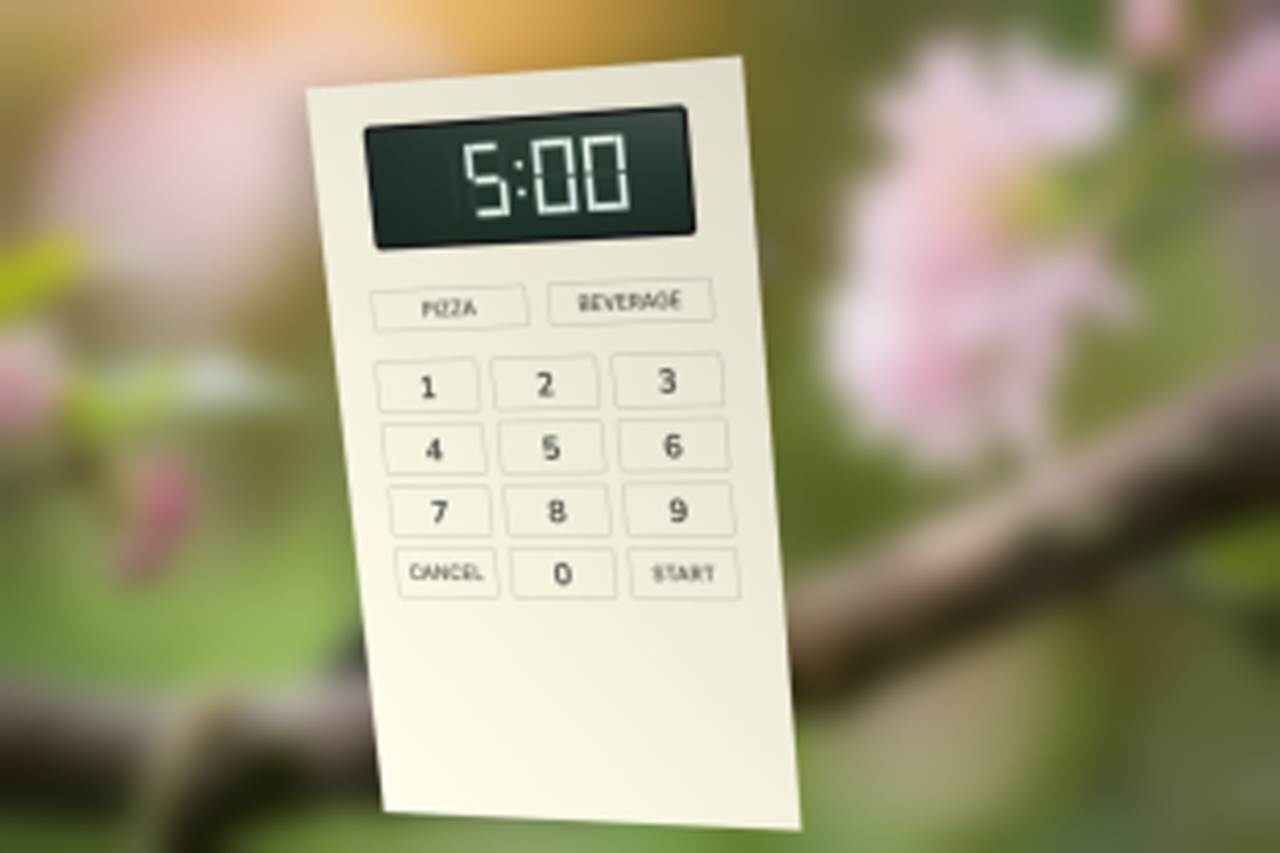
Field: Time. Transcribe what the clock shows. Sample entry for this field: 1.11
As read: 5.00
